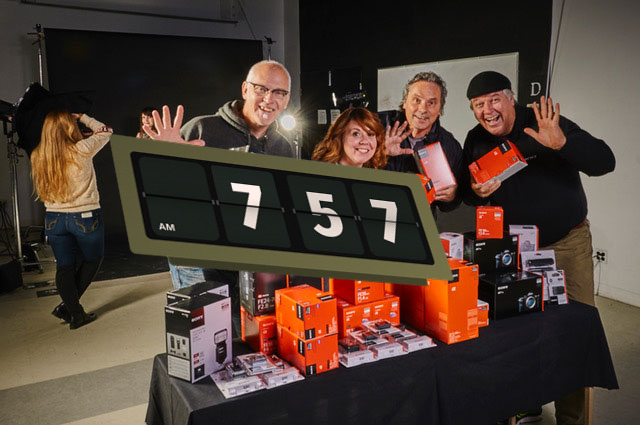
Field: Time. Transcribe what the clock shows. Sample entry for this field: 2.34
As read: 7.57
